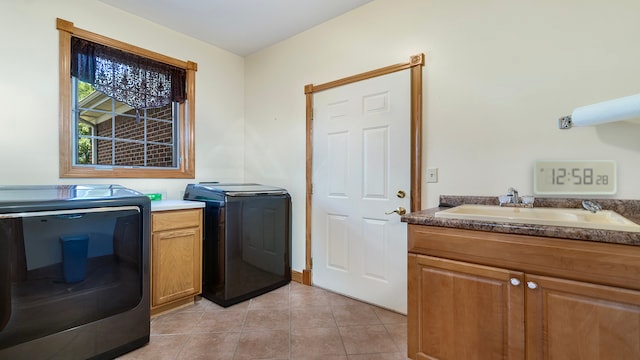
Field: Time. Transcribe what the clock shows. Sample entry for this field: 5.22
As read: 12.58
